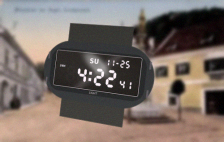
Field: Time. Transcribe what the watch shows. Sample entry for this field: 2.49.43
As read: 4.22.41
